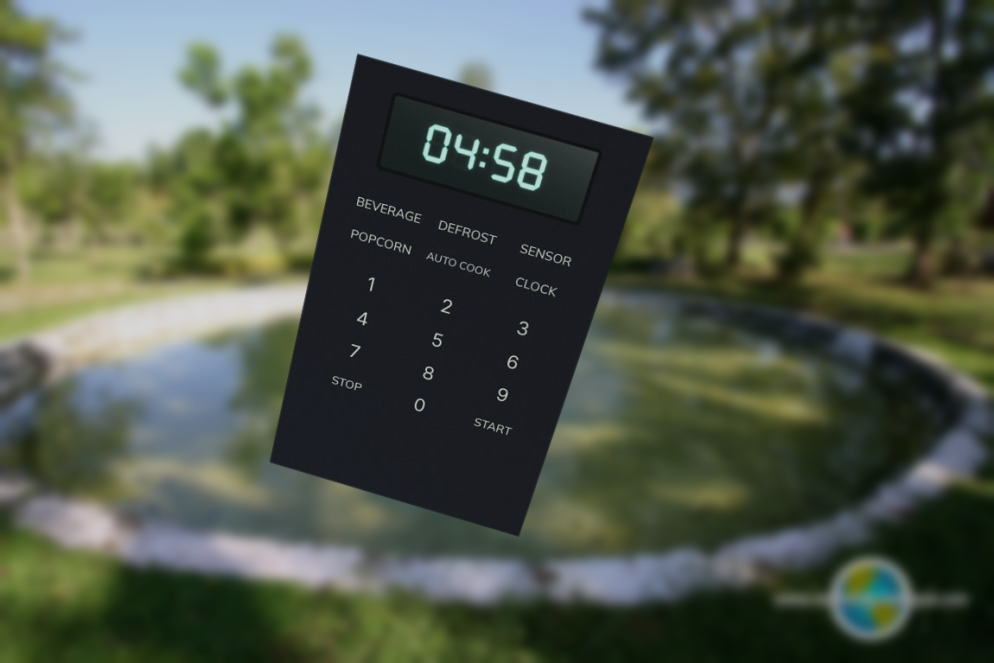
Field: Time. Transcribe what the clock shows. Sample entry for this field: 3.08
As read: 4.58
